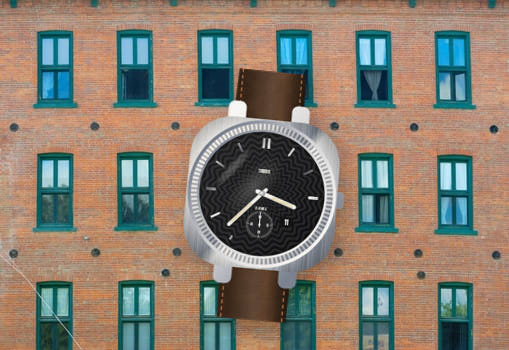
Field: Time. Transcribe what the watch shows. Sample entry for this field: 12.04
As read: 3.37
